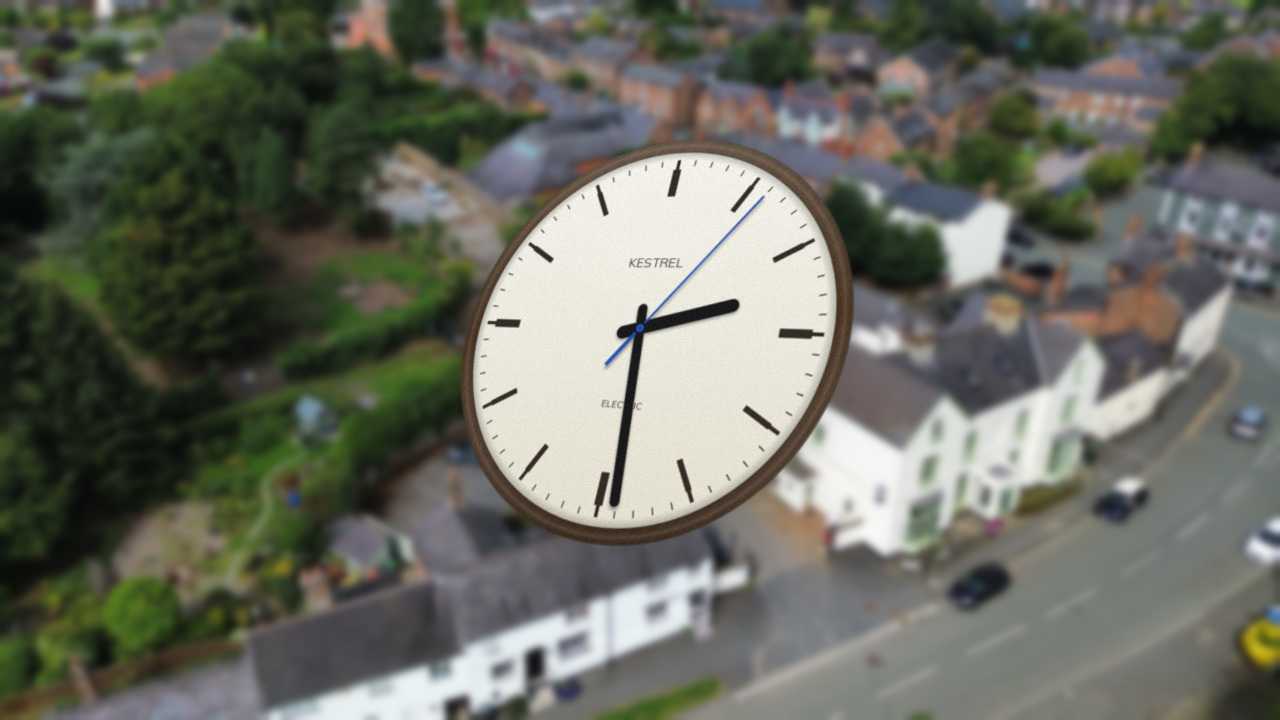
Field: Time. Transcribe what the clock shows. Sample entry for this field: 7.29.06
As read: 2.29.06
